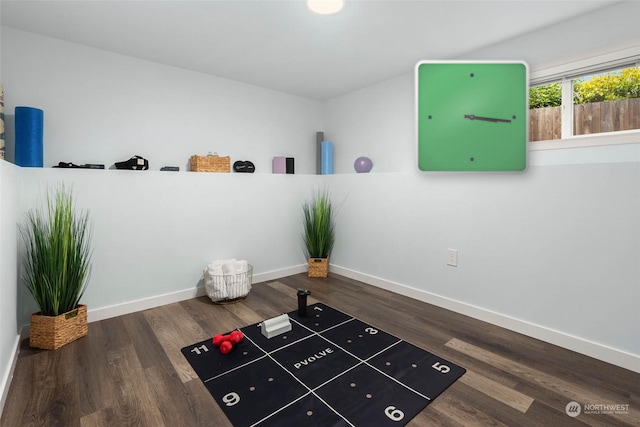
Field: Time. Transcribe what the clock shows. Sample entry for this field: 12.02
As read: 3.16
